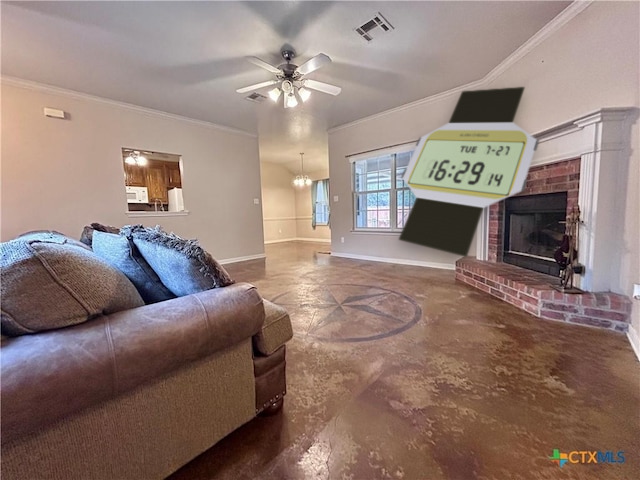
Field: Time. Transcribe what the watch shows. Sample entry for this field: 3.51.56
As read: 16.29.14
